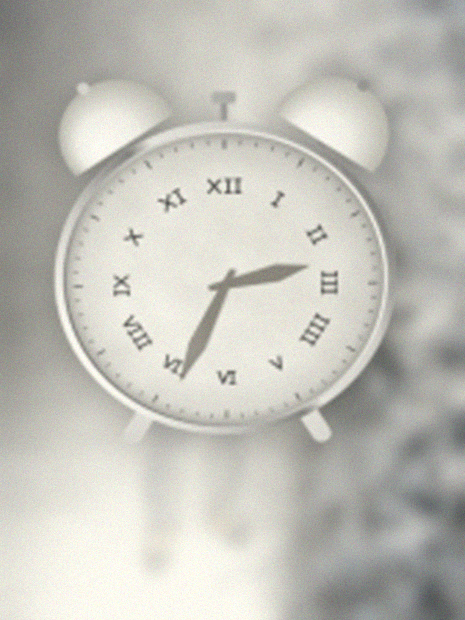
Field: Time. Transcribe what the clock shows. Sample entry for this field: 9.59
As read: 2.34
